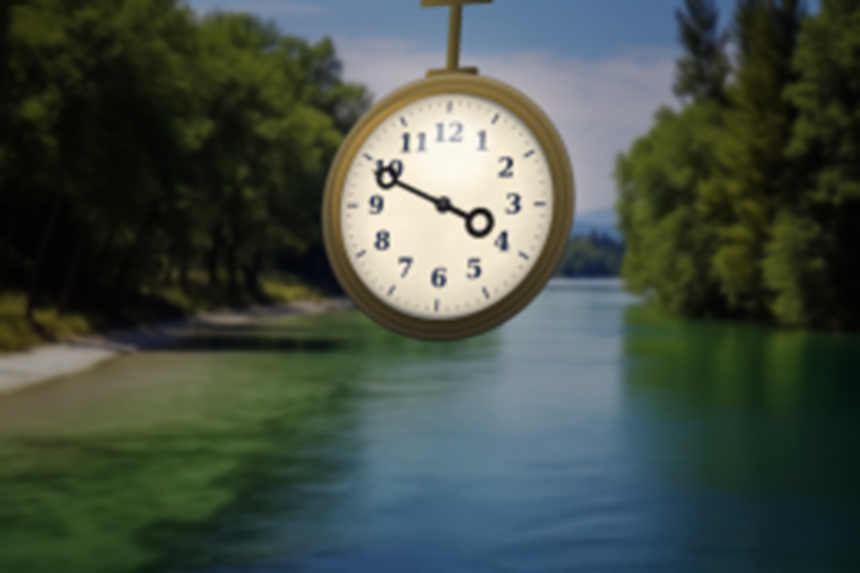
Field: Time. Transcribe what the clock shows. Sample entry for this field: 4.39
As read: 3.49
